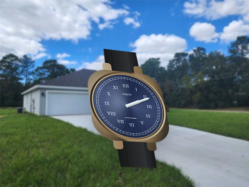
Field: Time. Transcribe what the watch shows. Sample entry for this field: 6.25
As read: 2.11
